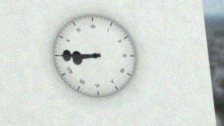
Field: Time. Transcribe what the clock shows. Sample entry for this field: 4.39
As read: 8.45
